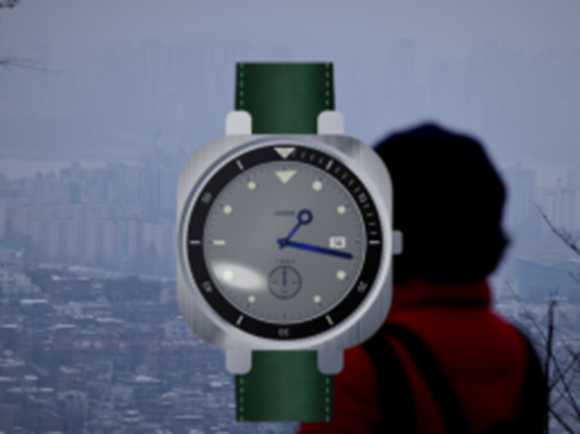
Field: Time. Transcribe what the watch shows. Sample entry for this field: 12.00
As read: 1.17
